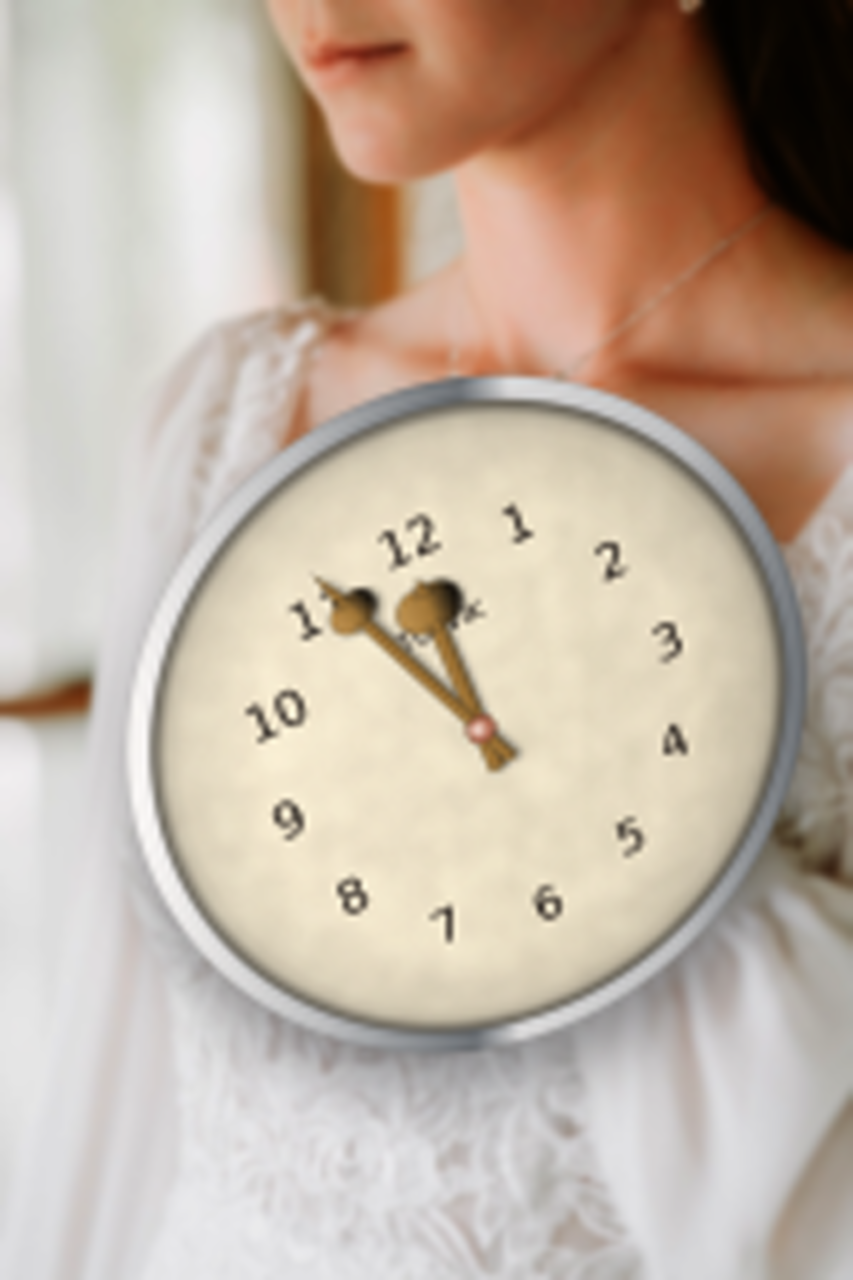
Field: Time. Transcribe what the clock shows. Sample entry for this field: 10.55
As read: 11.56
